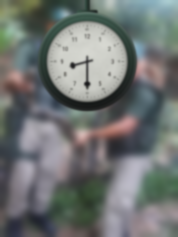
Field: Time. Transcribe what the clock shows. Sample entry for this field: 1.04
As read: 8.30
